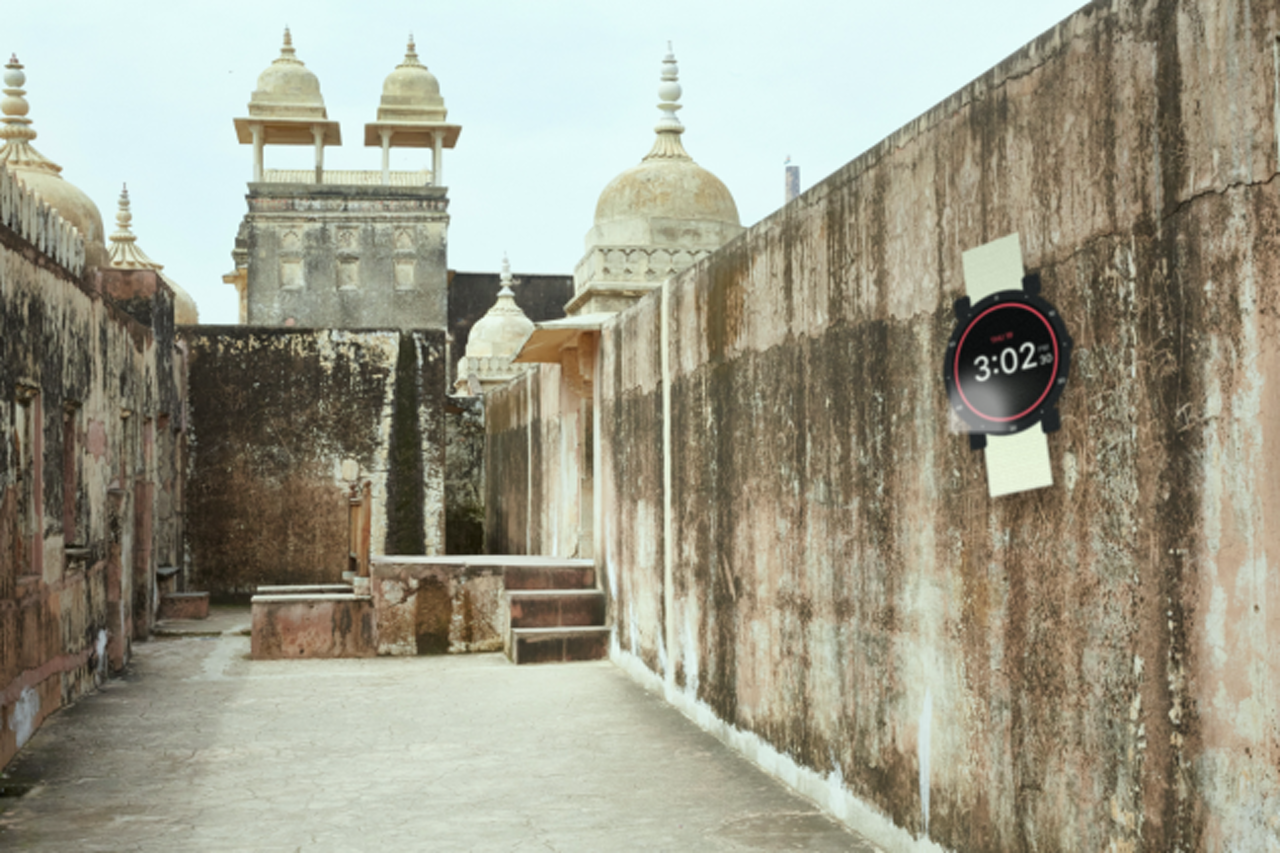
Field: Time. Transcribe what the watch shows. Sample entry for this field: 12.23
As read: 3.02
